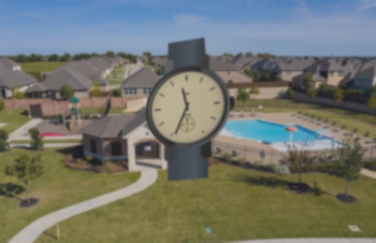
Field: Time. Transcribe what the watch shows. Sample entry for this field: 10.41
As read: 11.34
